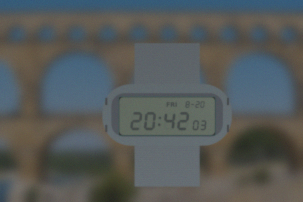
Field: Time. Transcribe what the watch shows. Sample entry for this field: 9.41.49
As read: 20.42.03
